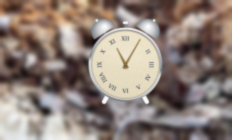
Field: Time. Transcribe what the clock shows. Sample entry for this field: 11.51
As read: 11.05
